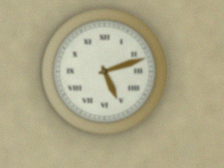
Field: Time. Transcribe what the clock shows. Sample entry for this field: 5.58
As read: 5.12
